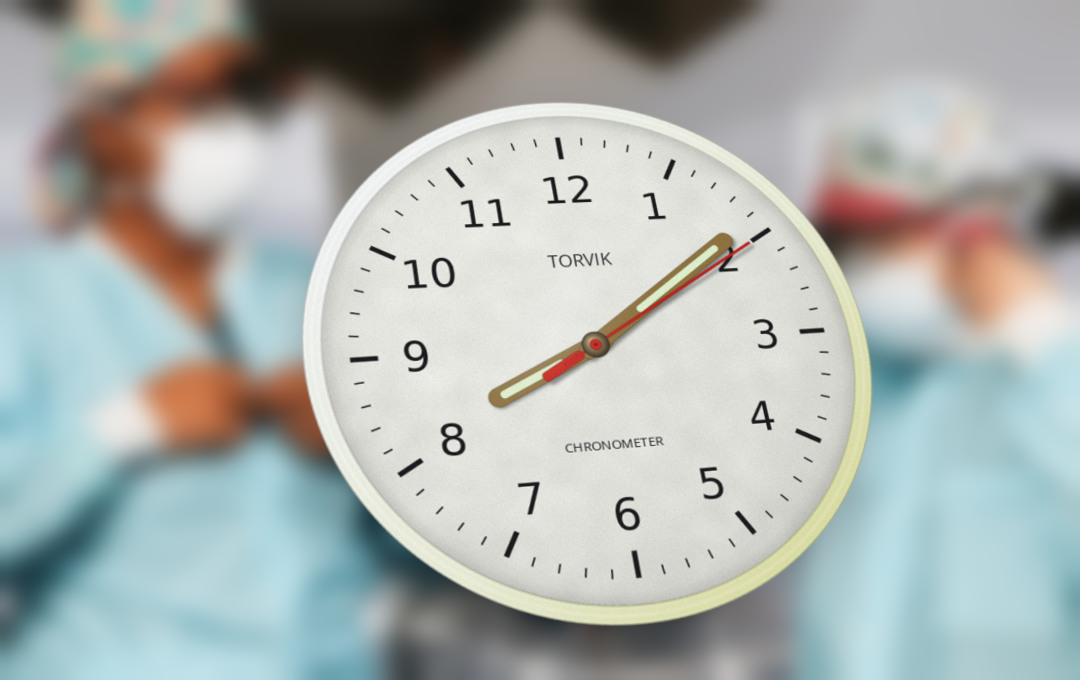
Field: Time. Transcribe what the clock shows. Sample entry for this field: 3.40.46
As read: 8.09.10
